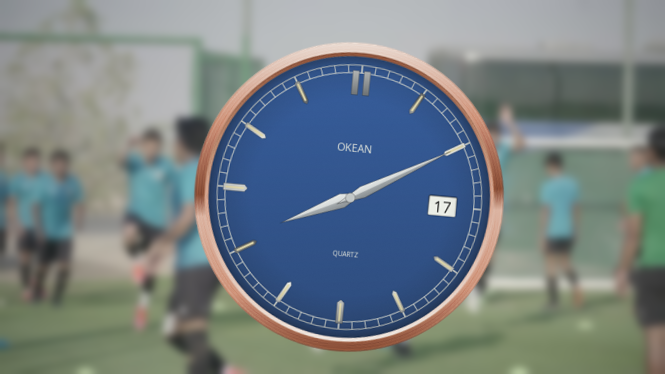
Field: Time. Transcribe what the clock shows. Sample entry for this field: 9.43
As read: 8.10
